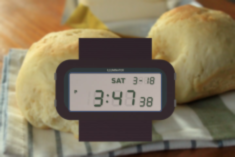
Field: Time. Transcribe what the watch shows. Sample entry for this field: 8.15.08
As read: 3.47.38
